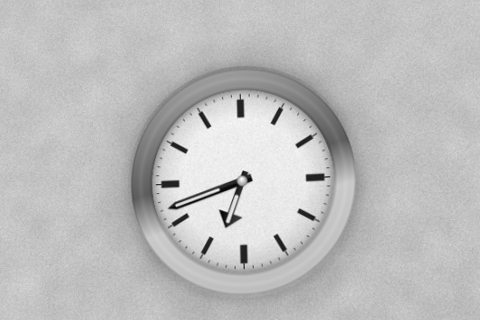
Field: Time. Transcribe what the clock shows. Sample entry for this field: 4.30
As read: 6.42
